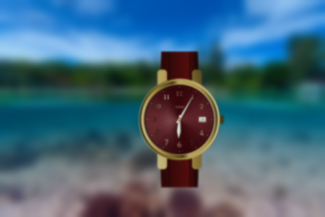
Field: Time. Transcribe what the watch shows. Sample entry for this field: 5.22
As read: 6.05
